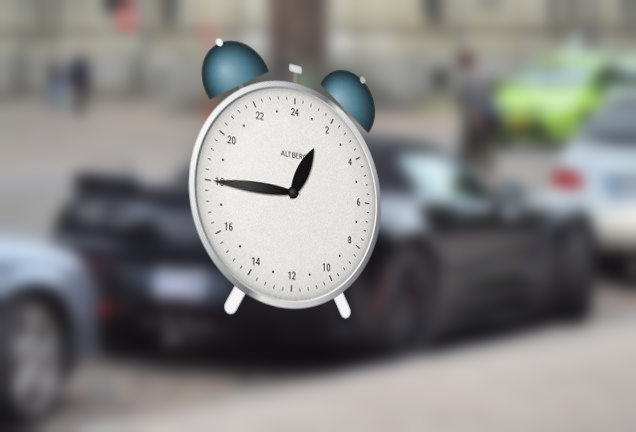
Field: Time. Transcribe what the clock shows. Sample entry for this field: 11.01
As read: 1.45
